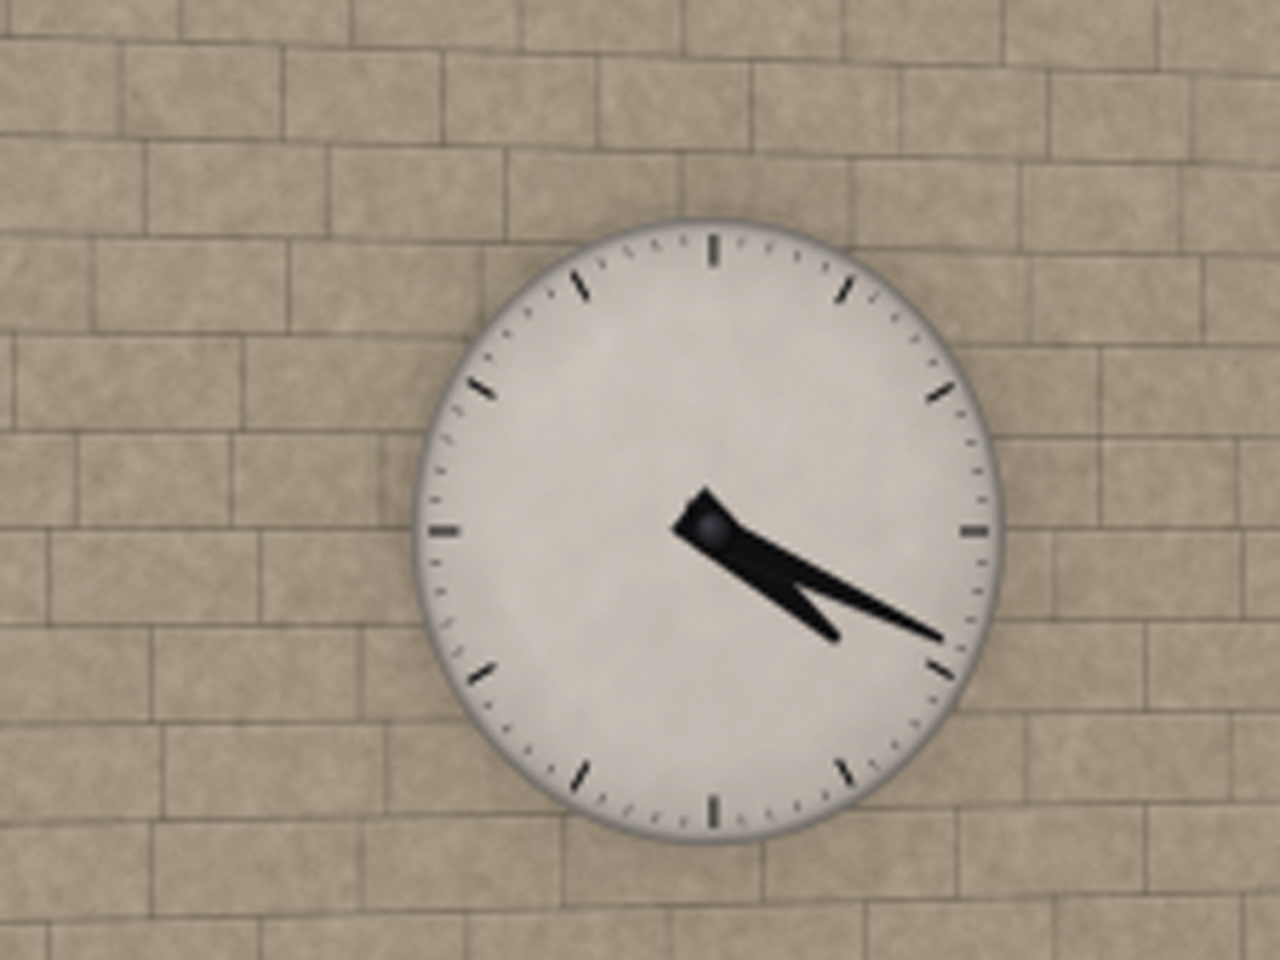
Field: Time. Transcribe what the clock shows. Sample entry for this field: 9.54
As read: 4.19
